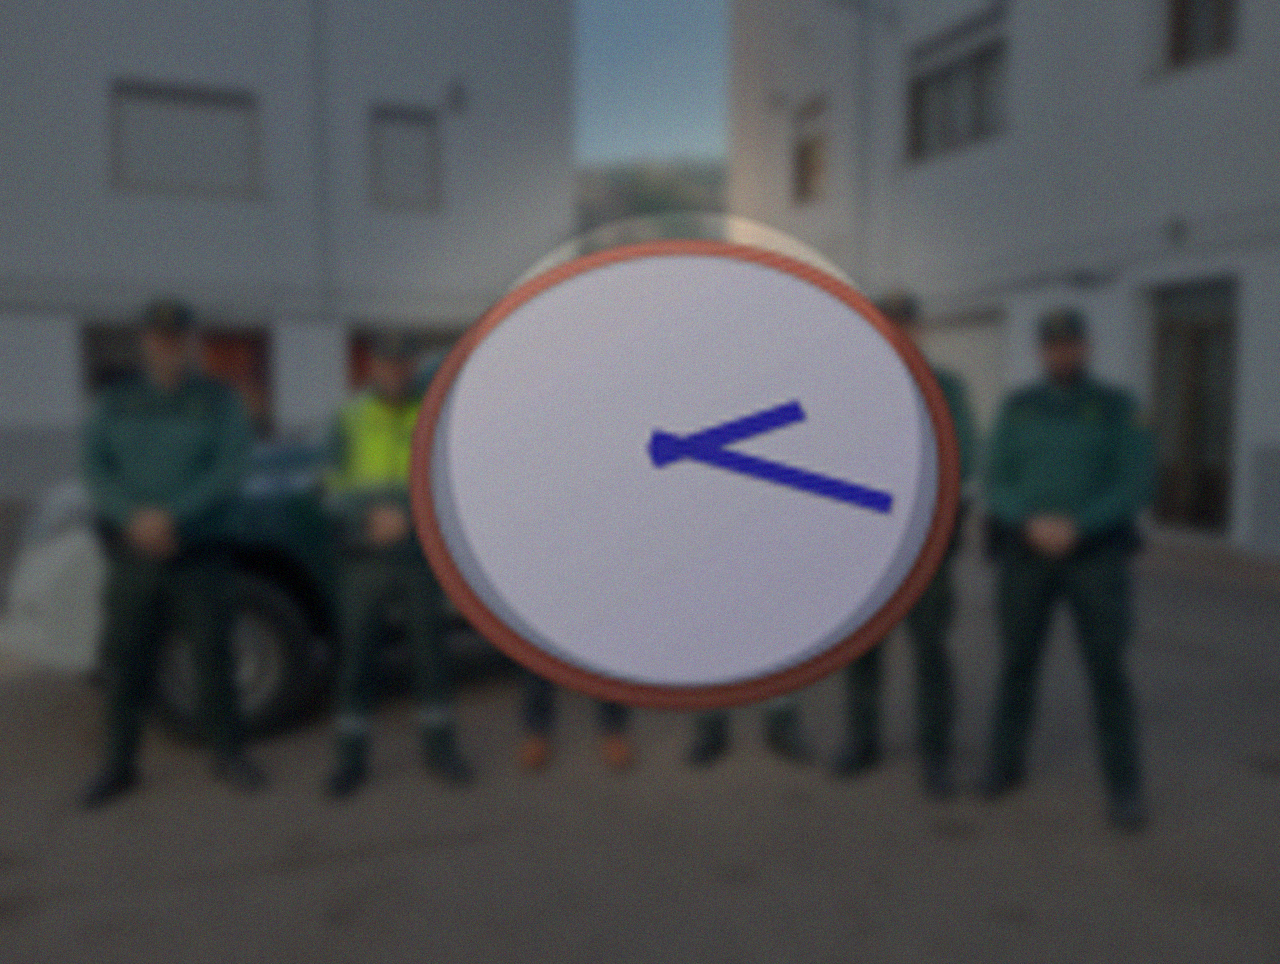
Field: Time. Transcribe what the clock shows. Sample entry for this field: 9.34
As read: 2.18
